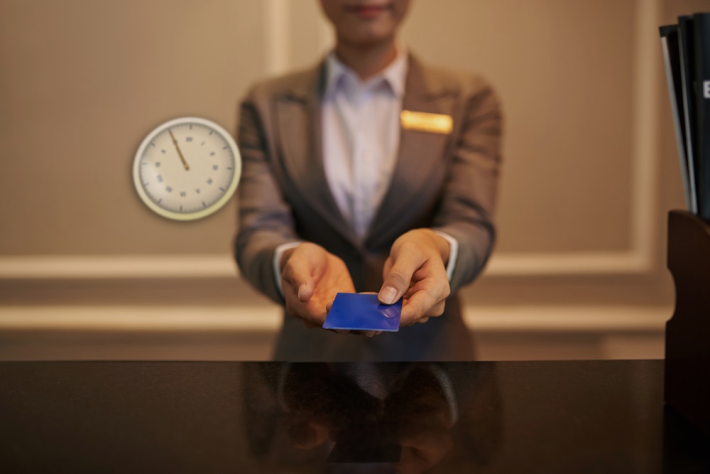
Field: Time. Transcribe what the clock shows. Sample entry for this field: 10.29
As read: 10.55
